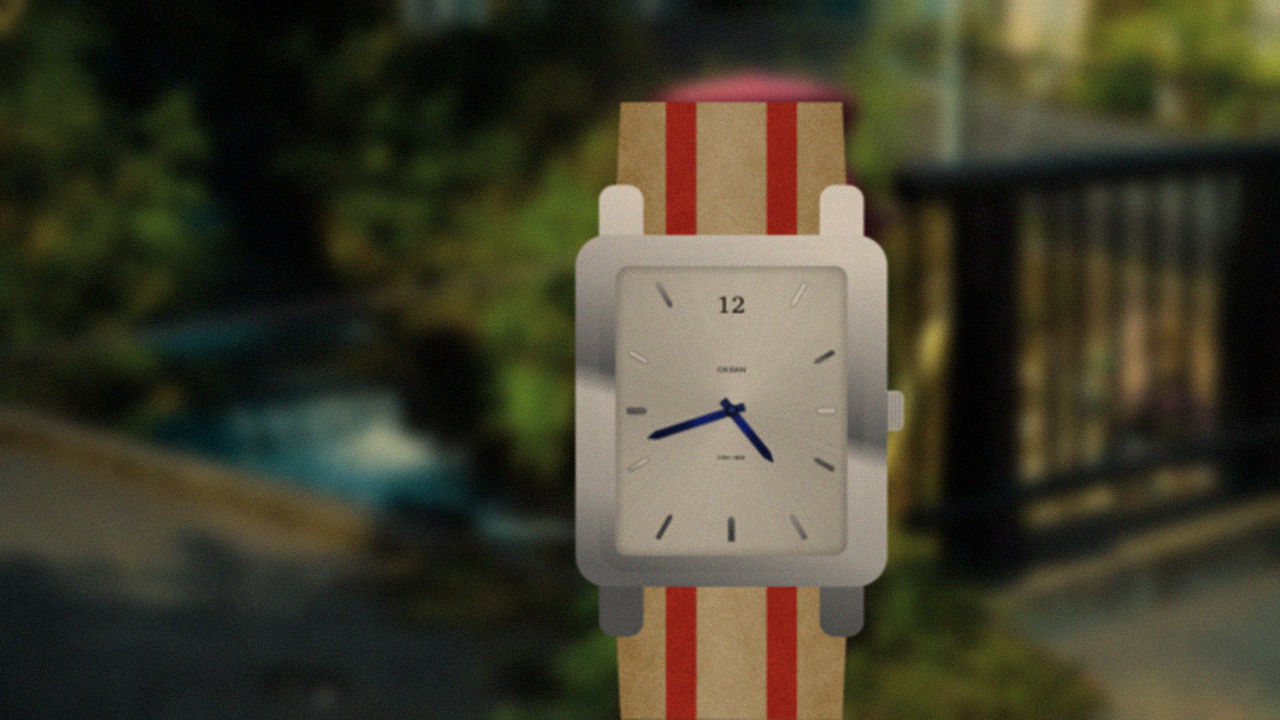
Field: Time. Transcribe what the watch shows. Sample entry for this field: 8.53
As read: 4.42
